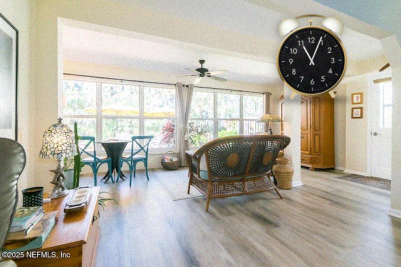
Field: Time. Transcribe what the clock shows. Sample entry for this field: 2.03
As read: 11.04
